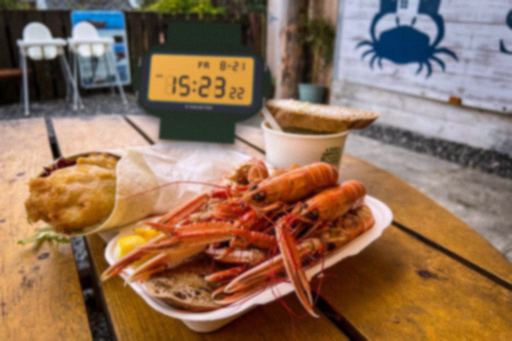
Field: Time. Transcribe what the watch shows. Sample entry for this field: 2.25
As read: 15.23
